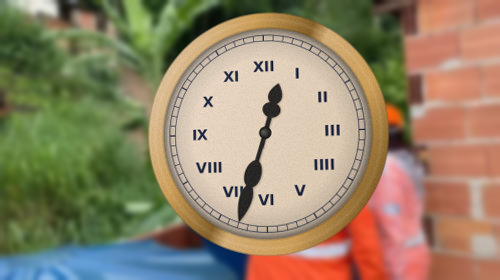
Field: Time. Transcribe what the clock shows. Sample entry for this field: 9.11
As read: 12.33
